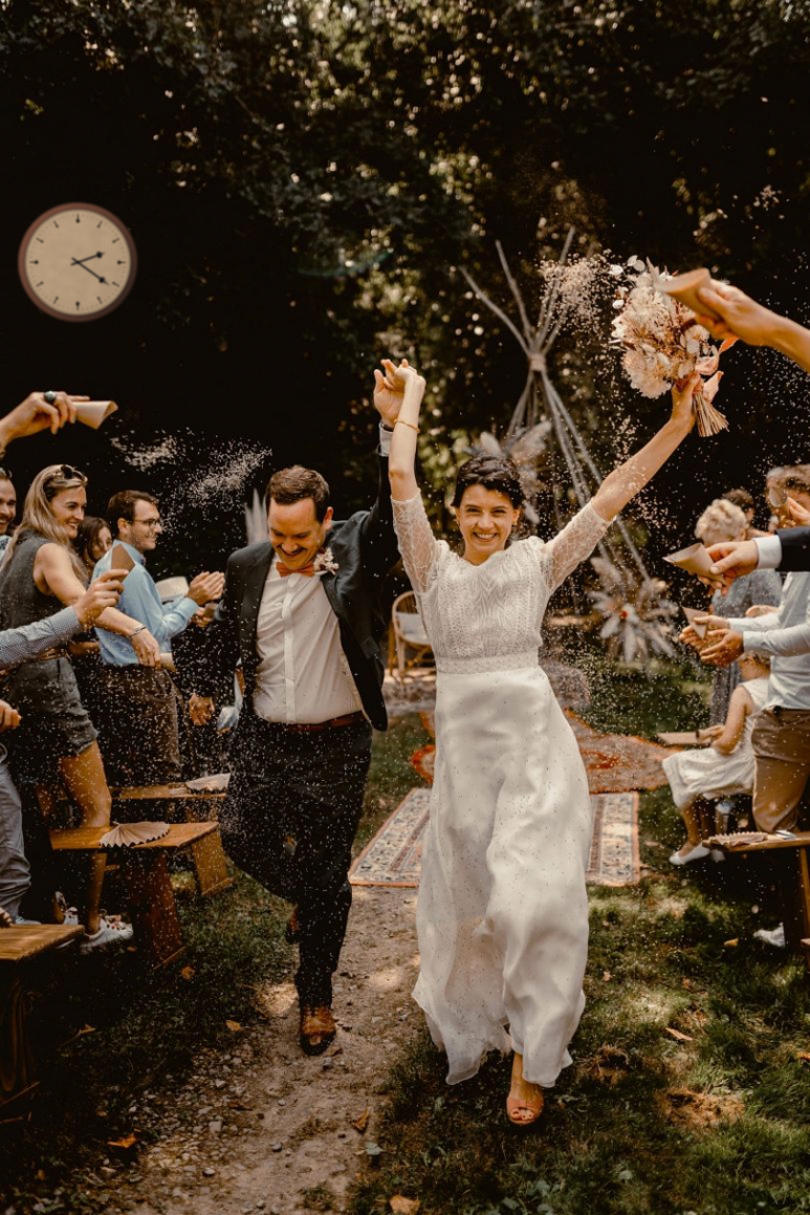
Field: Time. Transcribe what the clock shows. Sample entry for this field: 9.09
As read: 2.21
